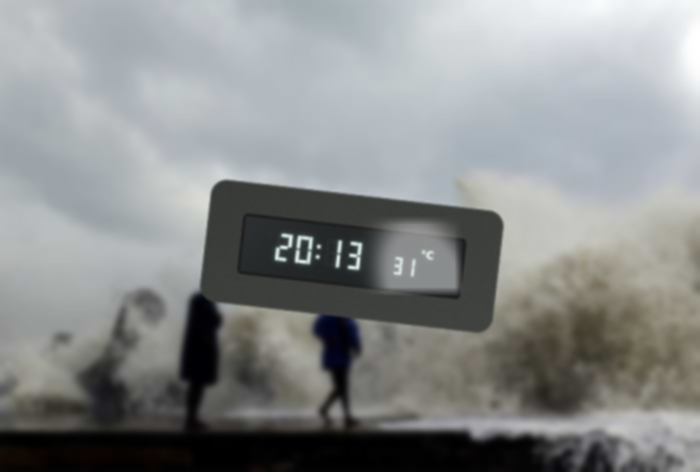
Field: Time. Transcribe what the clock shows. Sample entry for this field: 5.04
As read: 20.13
